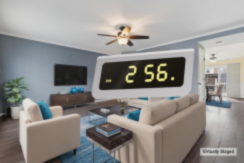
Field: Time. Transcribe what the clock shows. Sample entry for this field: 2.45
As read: 2.56
